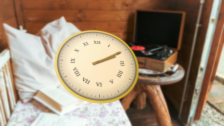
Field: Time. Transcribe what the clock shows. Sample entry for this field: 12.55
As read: 2.10
